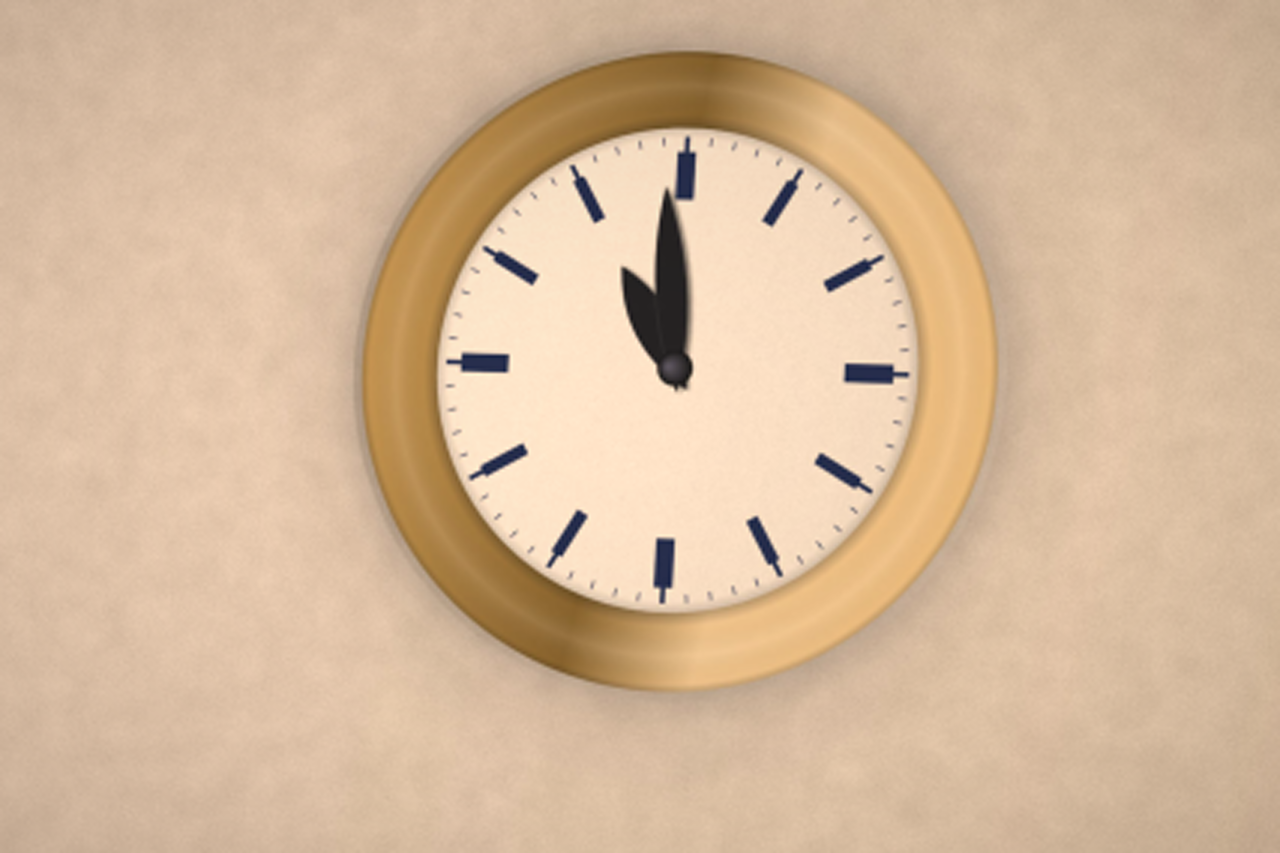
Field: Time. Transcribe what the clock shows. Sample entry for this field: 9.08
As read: 10.59
